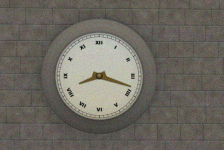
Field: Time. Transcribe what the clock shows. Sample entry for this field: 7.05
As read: 8.18
